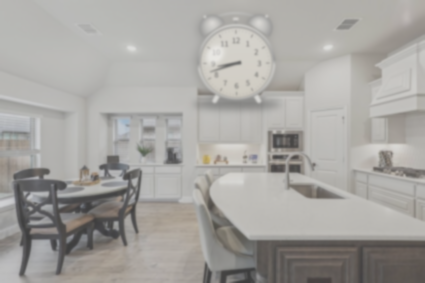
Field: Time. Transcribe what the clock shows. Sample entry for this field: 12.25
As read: 8.42
